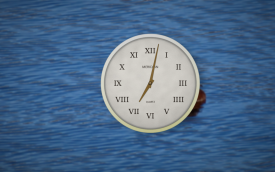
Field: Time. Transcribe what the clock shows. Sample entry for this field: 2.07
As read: 7.02
